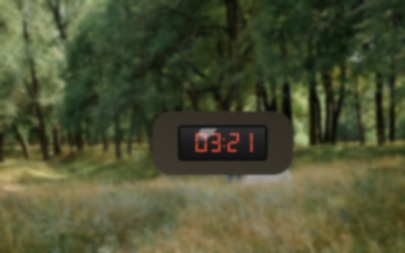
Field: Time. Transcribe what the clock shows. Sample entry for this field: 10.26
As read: 3.21
